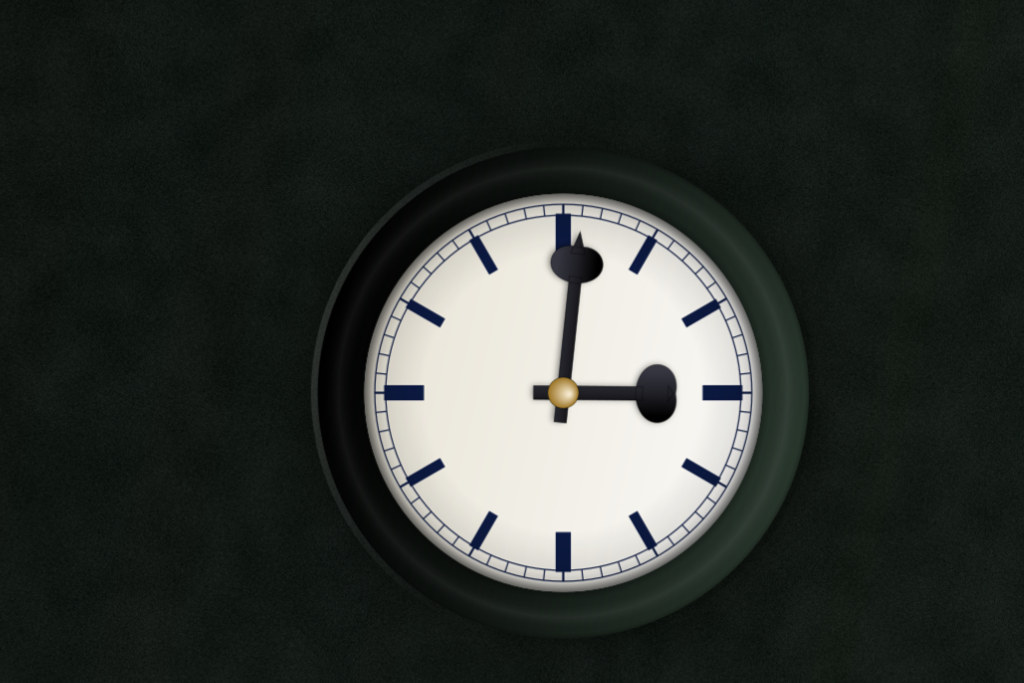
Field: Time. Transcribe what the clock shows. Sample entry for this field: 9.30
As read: 3.01
